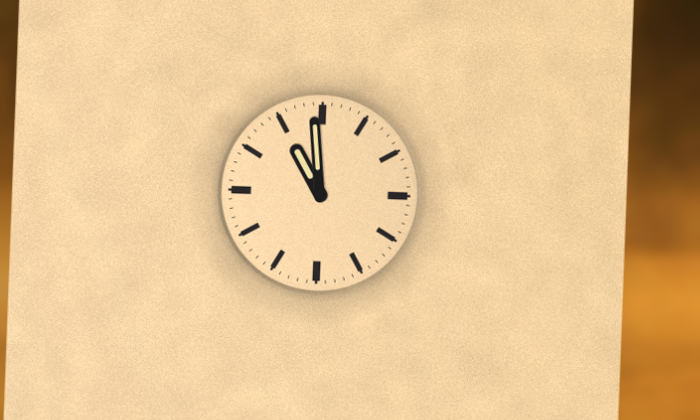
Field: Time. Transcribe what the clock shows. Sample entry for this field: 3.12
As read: 10.59
